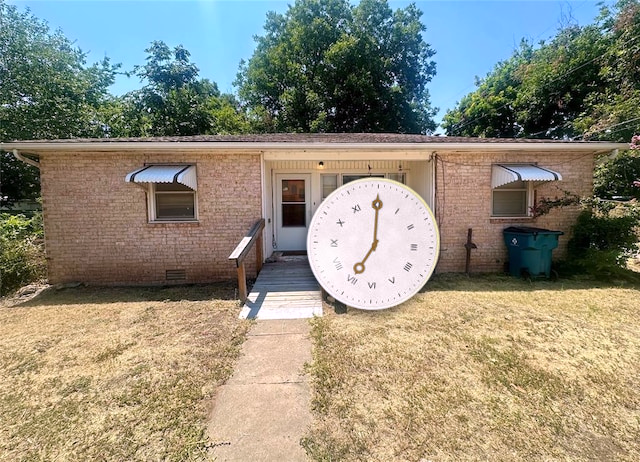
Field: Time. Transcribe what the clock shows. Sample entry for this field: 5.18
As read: 7.00
